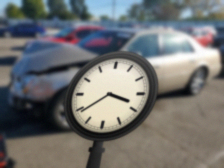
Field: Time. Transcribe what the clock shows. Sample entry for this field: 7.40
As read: 3.39
